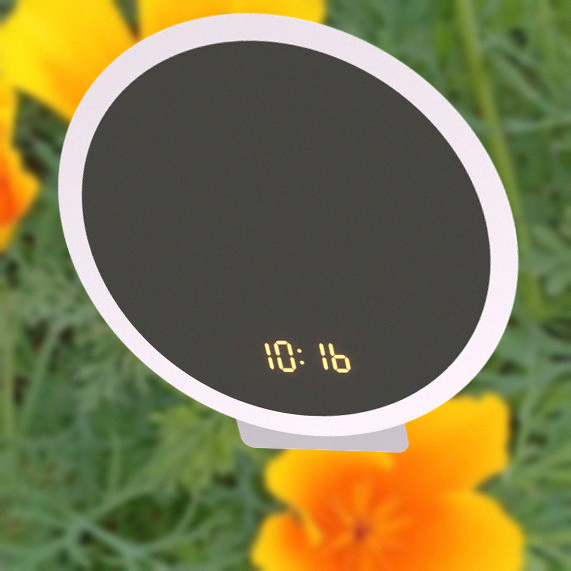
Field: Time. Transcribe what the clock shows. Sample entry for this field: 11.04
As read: 10.16
